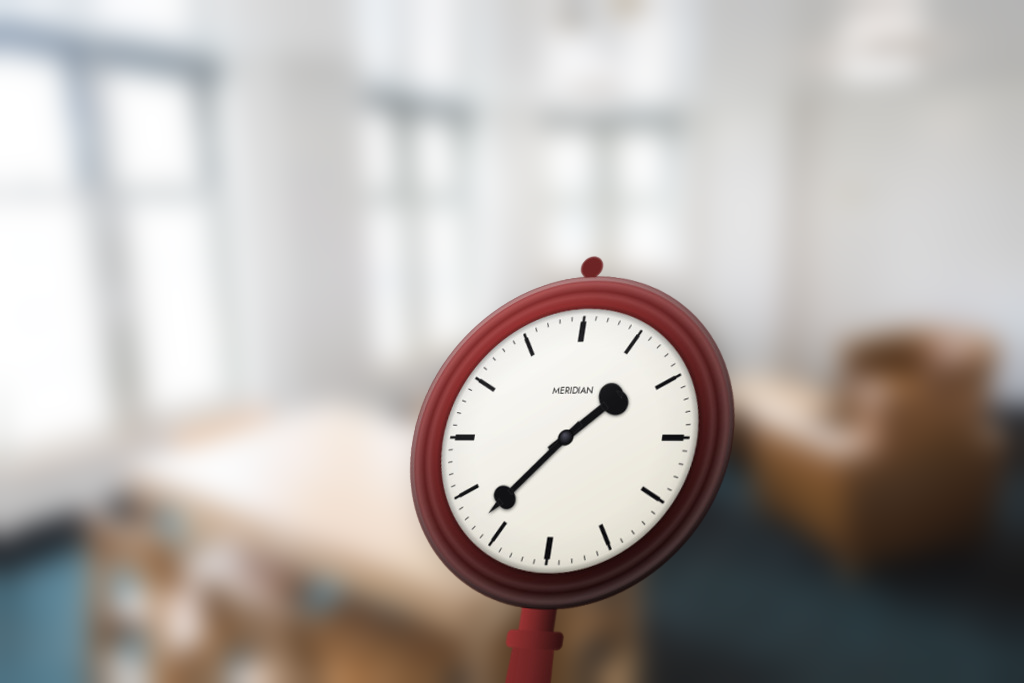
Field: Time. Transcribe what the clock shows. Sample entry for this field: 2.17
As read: 1.37
